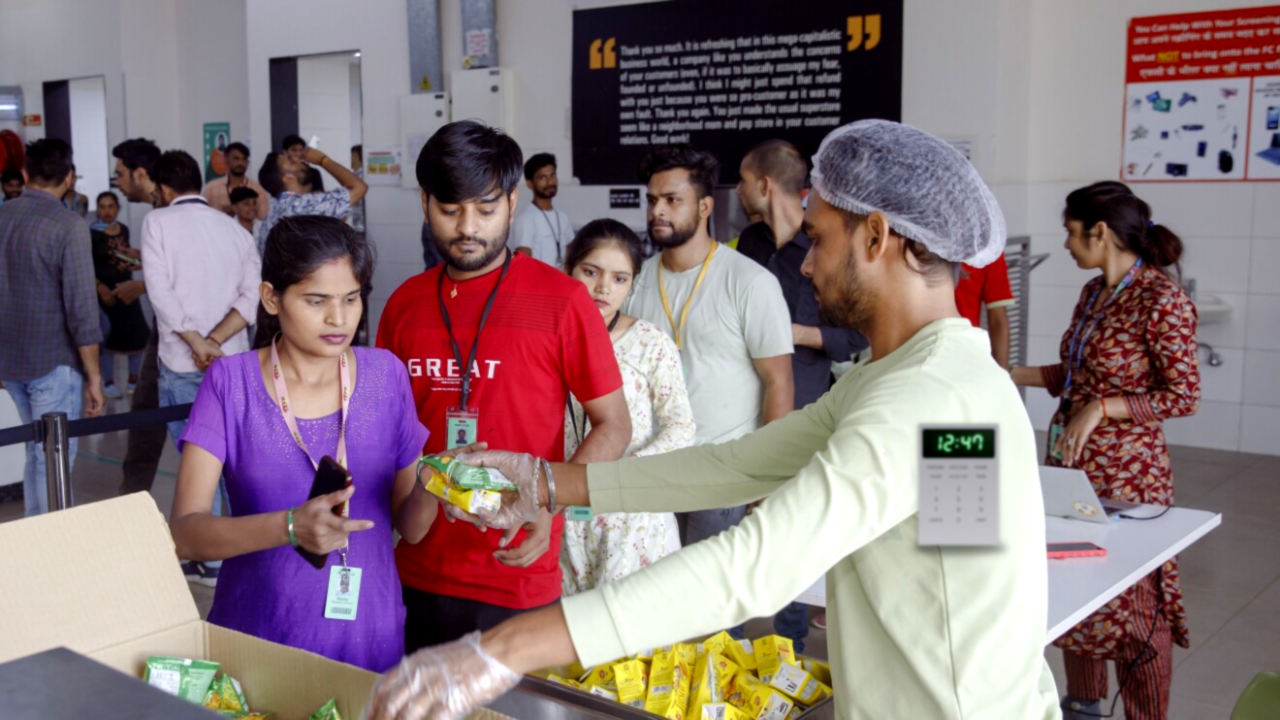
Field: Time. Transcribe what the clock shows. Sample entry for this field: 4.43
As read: 12.47
